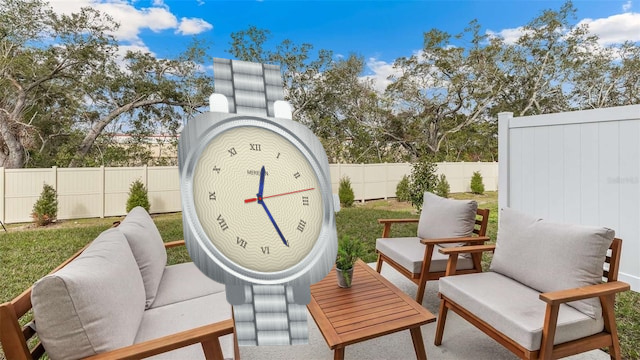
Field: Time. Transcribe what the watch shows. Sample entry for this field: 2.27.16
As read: 12.25.13
